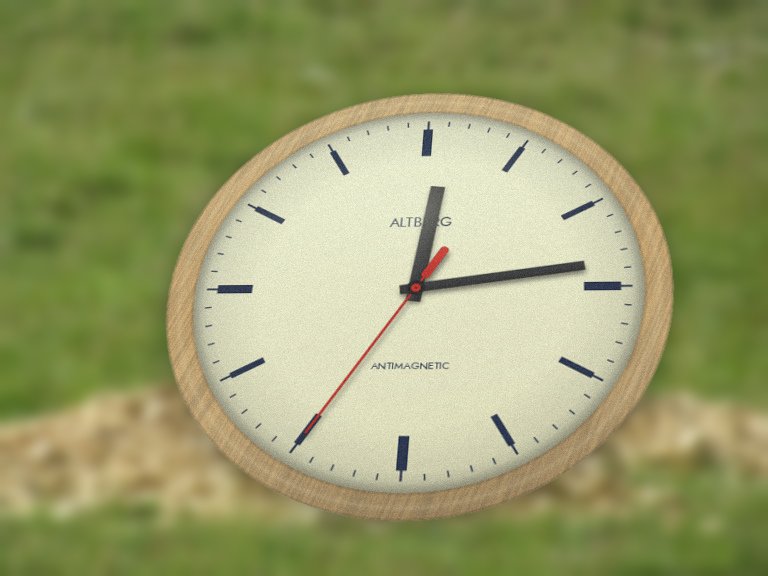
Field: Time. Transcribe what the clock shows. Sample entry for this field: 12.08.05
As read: 12.13.35
